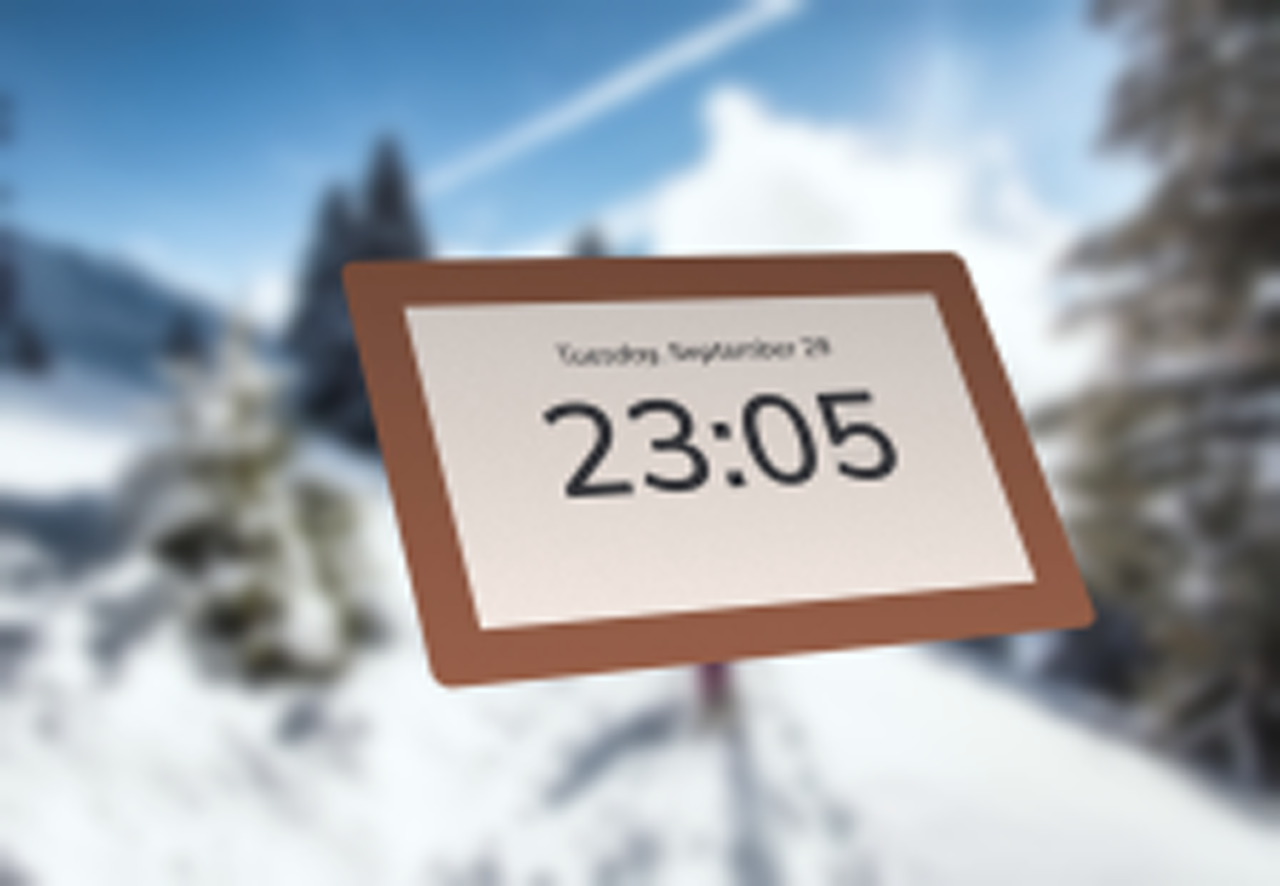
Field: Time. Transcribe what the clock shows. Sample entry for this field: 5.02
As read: 23.05
